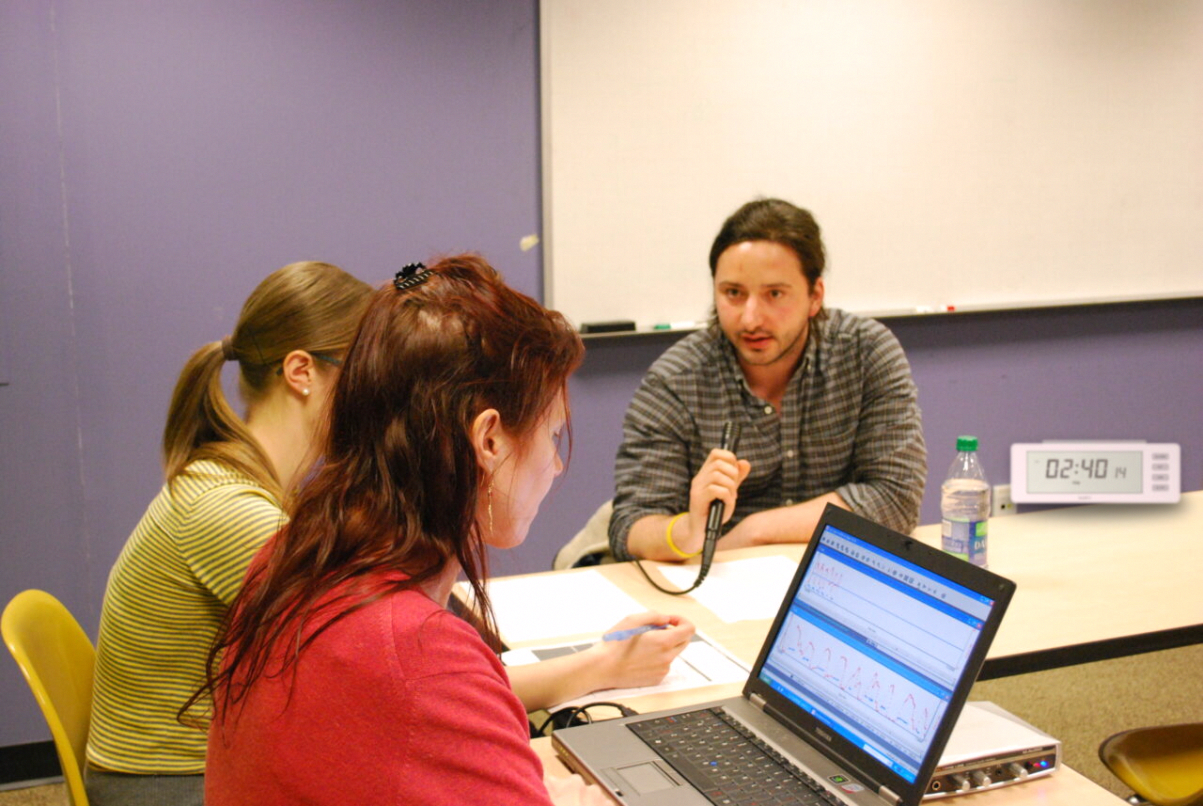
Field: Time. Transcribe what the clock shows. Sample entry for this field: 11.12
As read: 2.40
